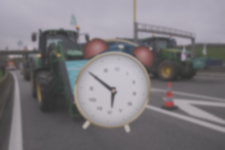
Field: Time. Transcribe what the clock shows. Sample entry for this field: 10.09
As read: 5.50
